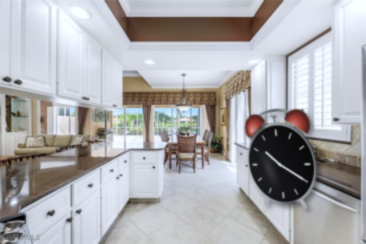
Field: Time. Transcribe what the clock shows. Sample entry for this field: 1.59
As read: 10.20
